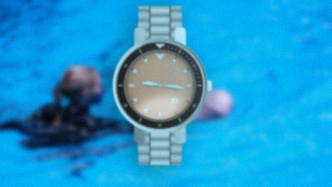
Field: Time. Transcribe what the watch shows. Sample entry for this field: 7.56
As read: 9.16
